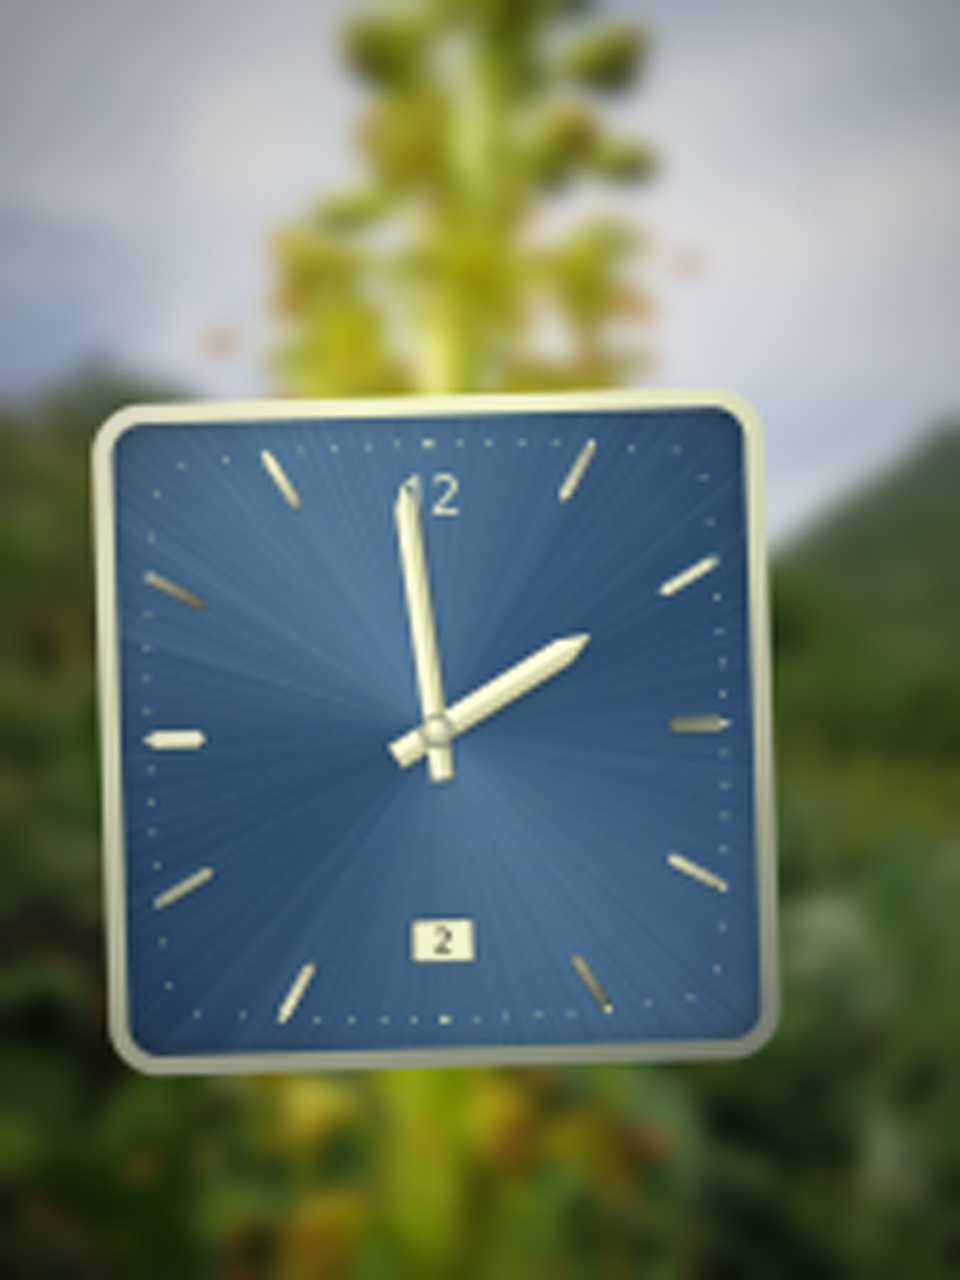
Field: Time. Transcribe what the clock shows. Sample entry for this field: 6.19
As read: 1.59
